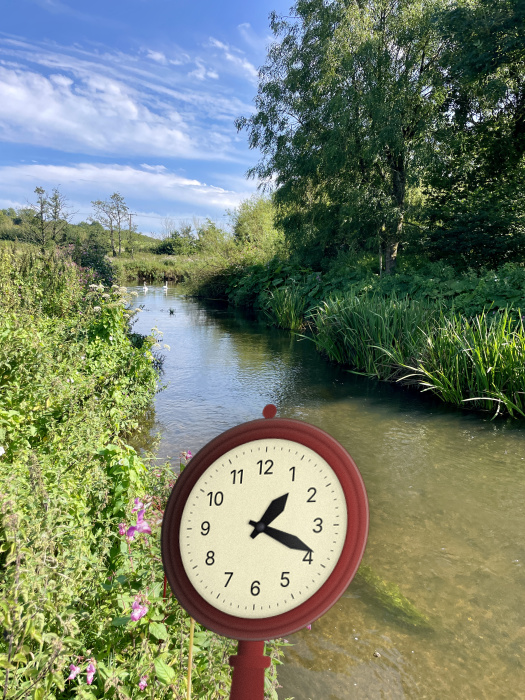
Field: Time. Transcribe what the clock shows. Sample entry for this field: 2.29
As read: 1.19
